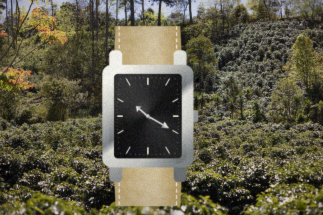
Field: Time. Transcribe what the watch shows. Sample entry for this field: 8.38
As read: 10.20
